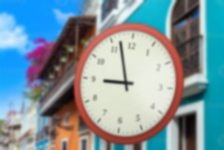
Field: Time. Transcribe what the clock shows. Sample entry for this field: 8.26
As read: 8.57
